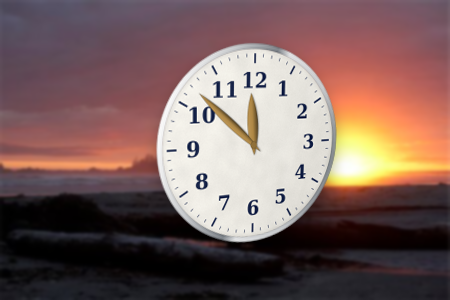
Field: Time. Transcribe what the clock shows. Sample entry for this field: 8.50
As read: 11.52
